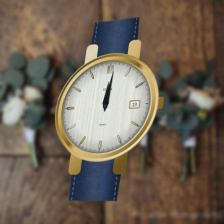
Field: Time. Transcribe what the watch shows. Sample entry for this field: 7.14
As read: 12.01
